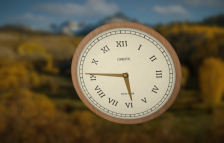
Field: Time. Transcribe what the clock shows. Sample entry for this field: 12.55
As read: 5.46
